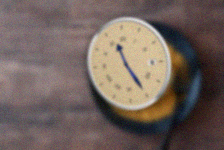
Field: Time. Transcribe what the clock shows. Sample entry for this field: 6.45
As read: 11.25
